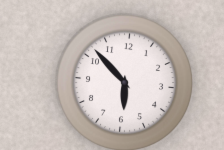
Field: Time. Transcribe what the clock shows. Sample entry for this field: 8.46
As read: 5.52
